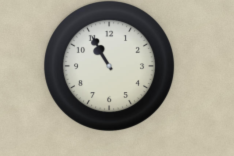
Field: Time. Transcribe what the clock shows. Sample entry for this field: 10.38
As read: 10.55
